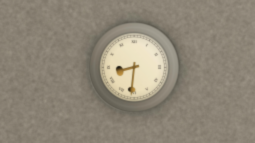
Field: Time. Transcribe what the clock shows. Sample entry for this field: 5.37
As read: 8.31
